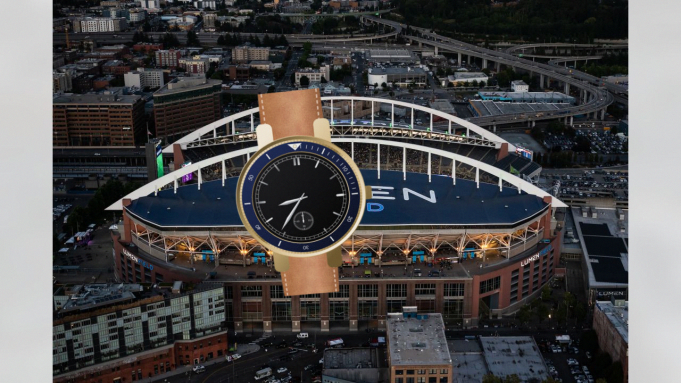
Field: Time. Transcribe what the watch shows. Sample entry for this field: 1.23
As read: 8.36
